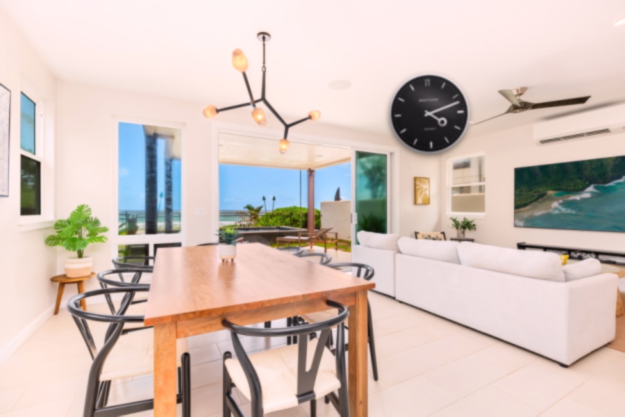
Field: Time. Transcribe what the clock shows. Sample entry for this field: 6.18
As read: 4.12
